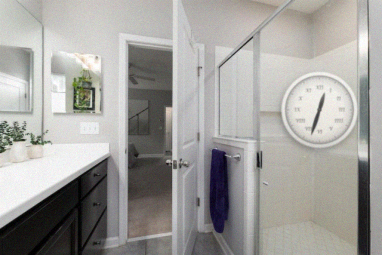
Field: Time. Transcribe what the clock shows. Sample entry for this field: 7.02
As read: 12.33
